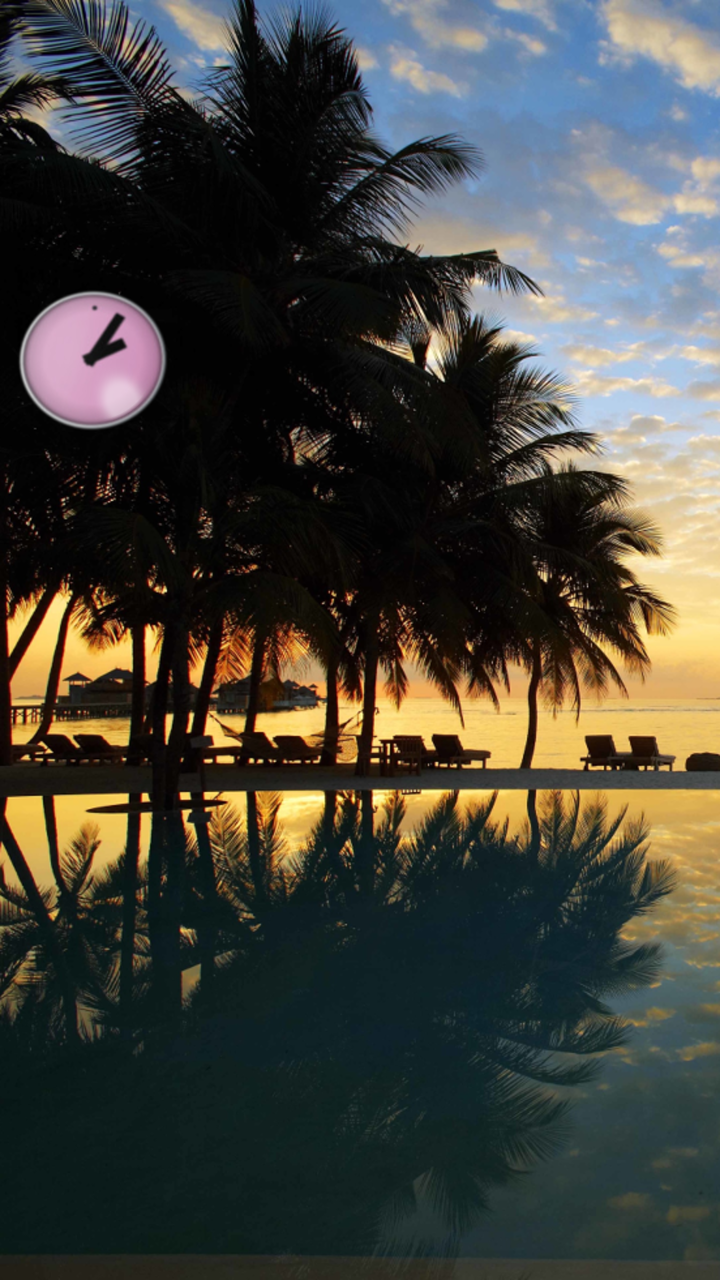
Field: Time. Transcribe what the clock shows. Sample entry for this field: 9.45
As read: 2.05
